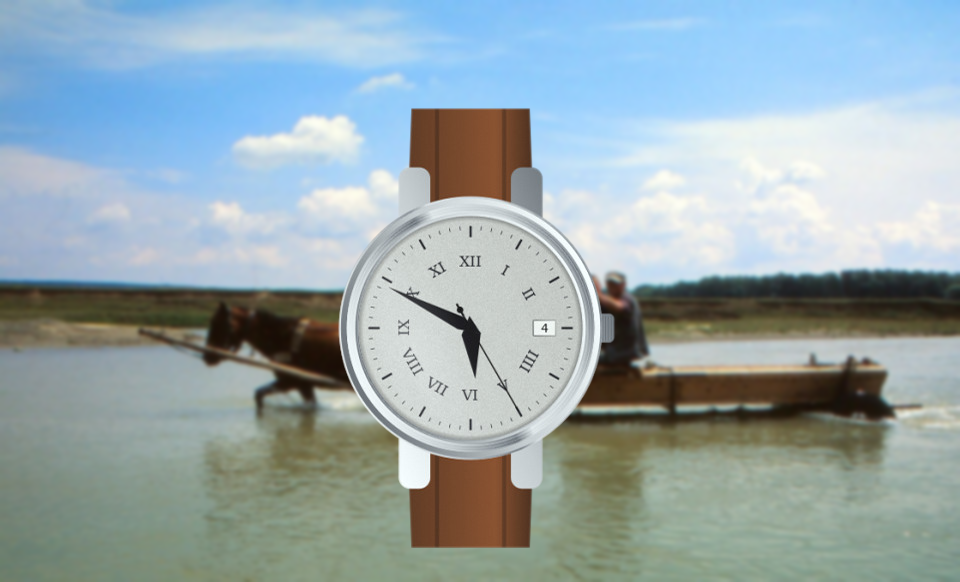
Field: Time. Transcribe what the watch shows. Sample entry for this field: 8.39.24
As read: 5.49.25
